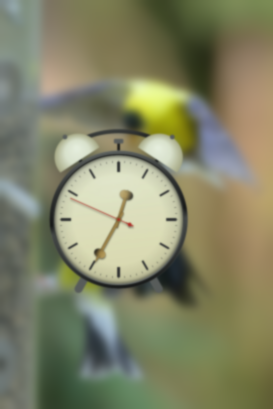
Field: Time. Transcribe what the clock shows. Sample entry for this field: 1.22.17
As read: 12.34.49
